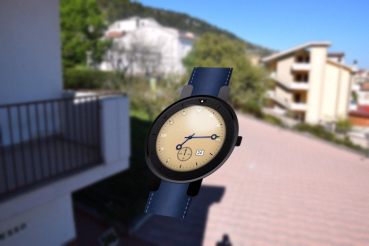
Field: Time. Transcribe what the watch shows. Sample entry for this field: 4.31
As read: 7.14
